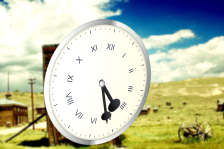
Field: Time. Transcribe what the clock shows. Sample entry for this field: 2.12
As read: 4.26
